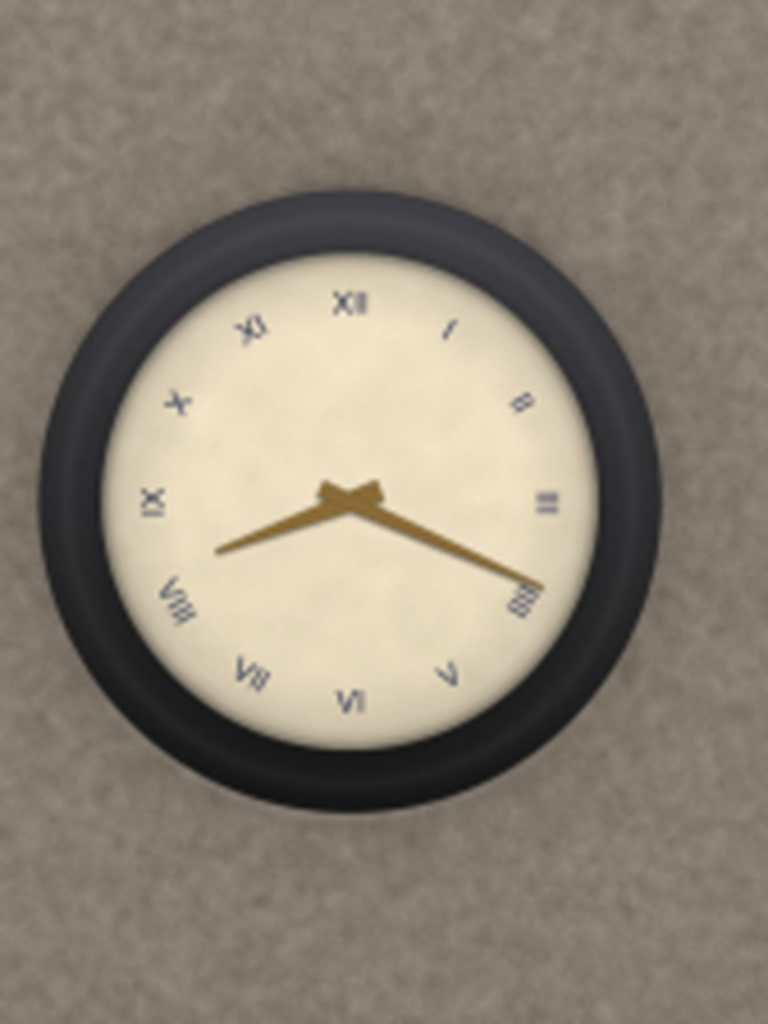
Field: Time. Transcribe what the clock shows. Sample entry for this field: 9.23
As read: 8.19
